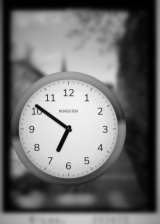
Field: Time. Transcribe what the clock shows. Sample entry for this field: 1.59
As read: 6.51
